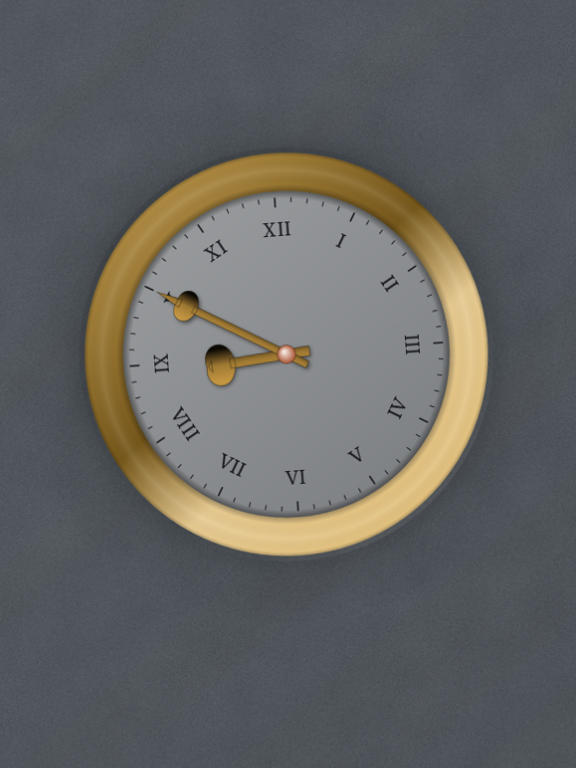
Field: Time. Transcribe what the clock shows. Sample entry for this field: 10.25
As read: 8.50
